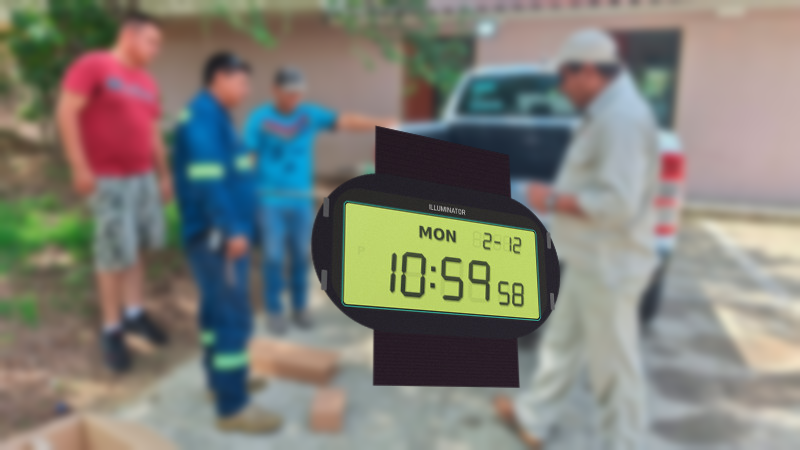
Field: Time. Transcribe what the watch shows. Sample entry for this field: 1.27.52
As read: 10.59.58
